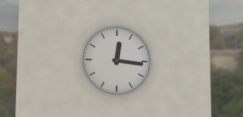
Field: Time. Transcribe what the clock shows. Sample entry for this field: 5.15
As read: 12.16
